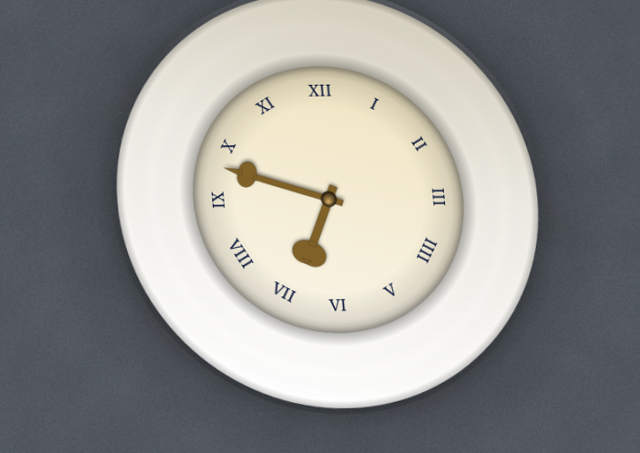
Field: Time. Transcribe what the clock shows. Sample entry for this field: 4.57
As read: 6.48
